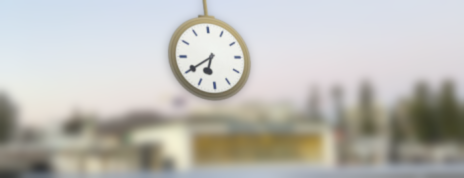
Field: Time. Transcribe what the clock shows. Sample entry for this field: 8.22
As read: 6.40
